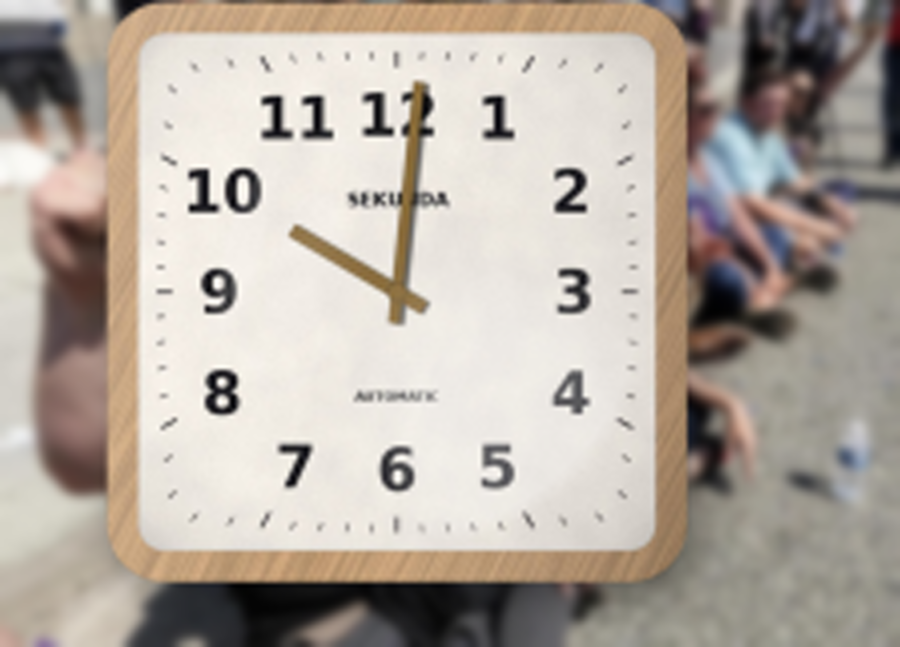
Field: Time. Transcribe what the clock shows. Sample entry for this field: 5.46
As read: 10.01
